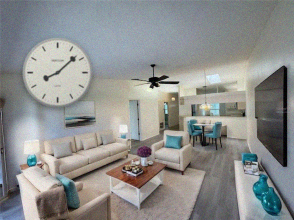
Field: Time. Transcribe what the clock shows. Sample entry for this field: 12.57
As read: 8.08
